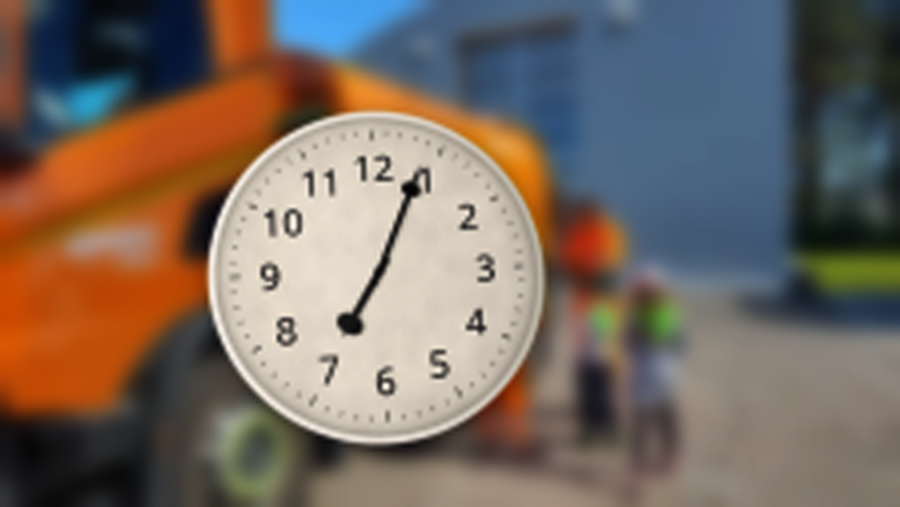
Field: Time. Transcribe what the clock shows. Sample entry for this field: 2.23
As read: 7.04
